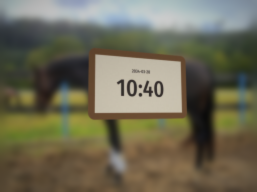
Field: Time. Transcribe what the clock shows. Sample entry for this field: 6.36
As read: 10.40
